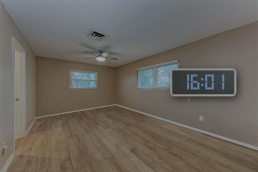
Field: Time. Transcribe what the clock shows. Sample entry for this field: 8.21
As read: 16.01
